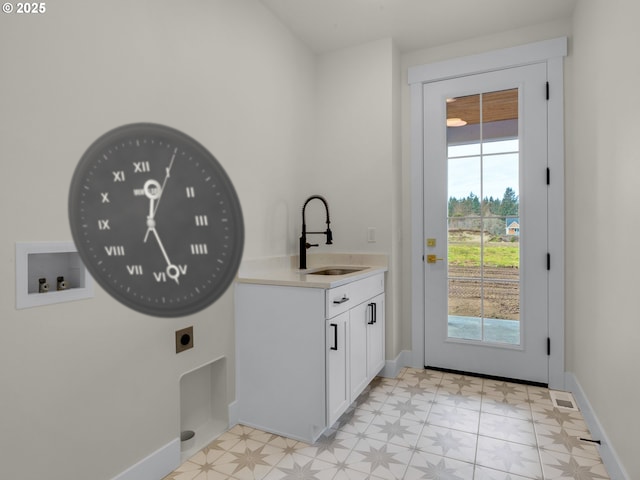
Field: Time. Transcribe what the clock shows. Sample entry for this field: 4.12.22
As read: 12.27.05
